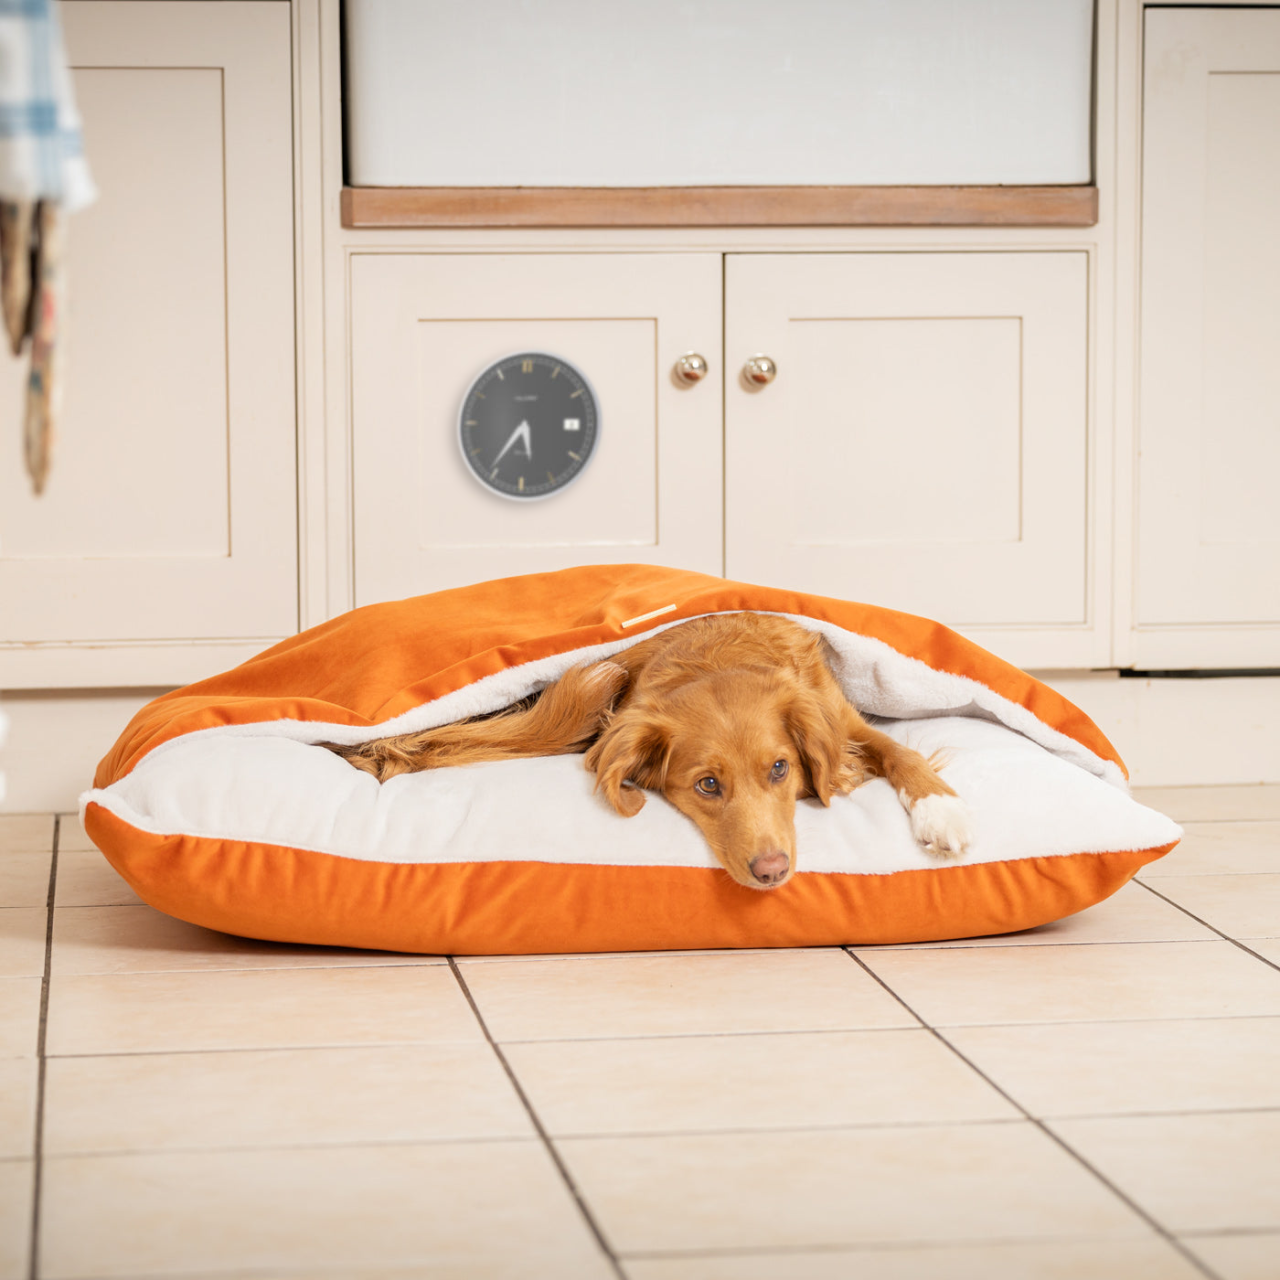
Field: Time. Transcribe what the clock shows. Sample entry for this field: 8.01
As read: 5.36
